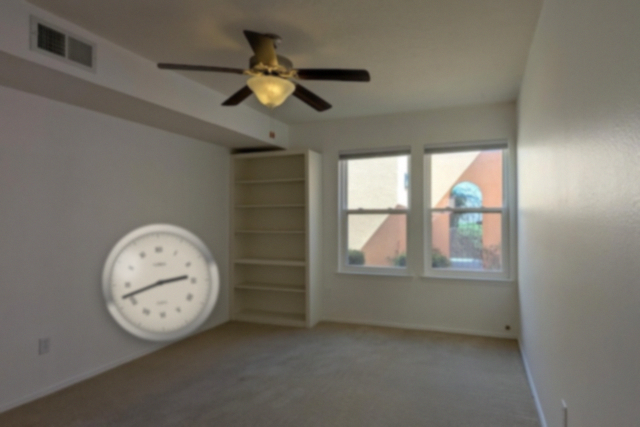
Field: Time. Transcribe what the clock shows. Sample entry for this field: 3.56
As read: 2.42
